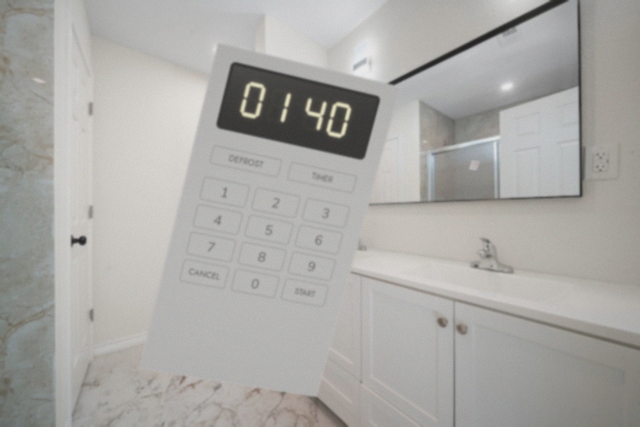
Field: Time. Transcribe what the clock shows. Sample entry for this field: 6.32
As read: 1.40
